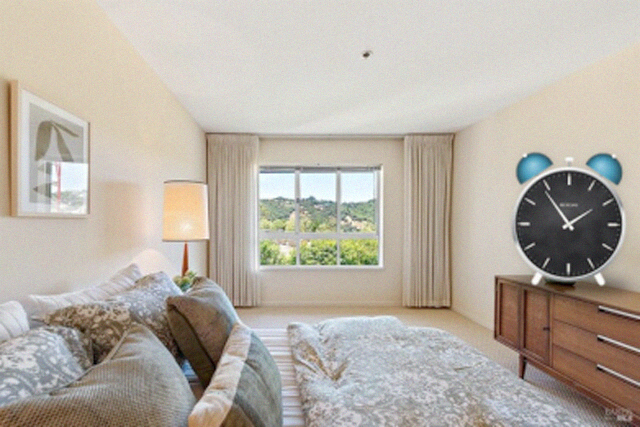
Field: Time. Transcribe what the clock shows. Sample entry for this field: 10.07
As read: 1.54
